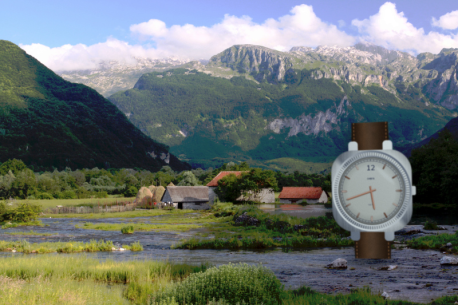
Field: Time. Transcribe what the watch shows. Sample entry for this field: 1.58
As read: 5.42
